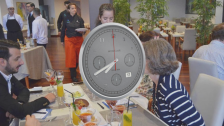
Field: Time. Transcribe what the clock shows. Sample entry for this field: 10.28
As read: 7.41
